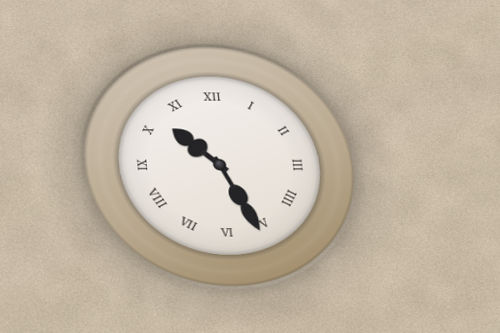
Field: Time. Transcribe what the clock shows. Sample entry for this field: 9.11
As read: 10.26
